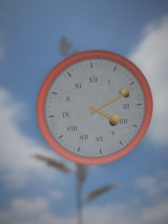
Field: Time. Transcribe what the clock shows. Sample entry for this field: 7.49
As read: 4.11
